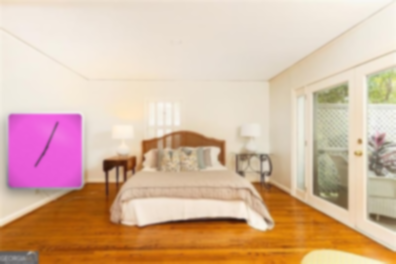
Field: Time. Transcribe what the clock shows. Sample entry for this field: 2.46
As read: 7.04
